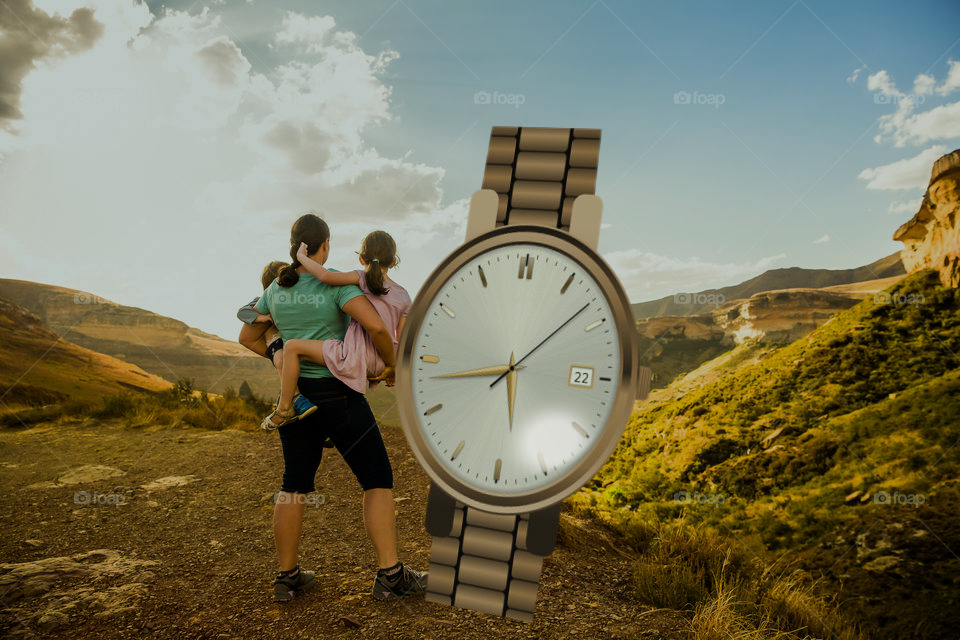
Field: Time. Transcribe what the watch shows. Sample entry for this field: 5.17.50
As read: 5.43.08
